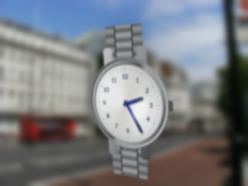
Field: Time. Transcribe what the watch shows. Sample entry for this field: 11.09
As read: 2.25
